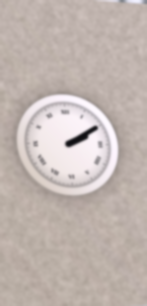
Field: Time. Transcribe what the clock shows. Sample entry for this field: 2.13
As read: 2.10
